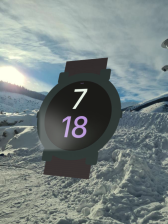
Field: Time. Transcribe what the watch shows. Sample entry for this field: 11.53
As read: 7.18
